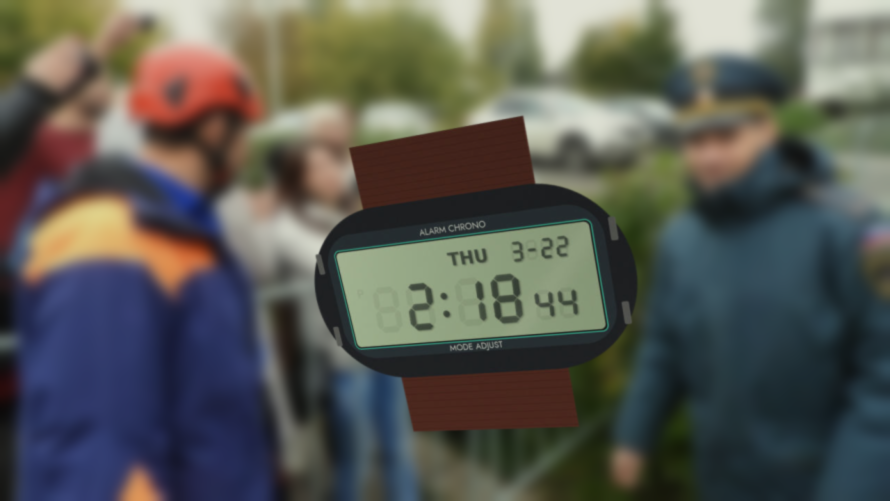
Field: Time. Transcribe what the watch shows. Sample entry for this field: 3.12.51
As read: 2.18.44
